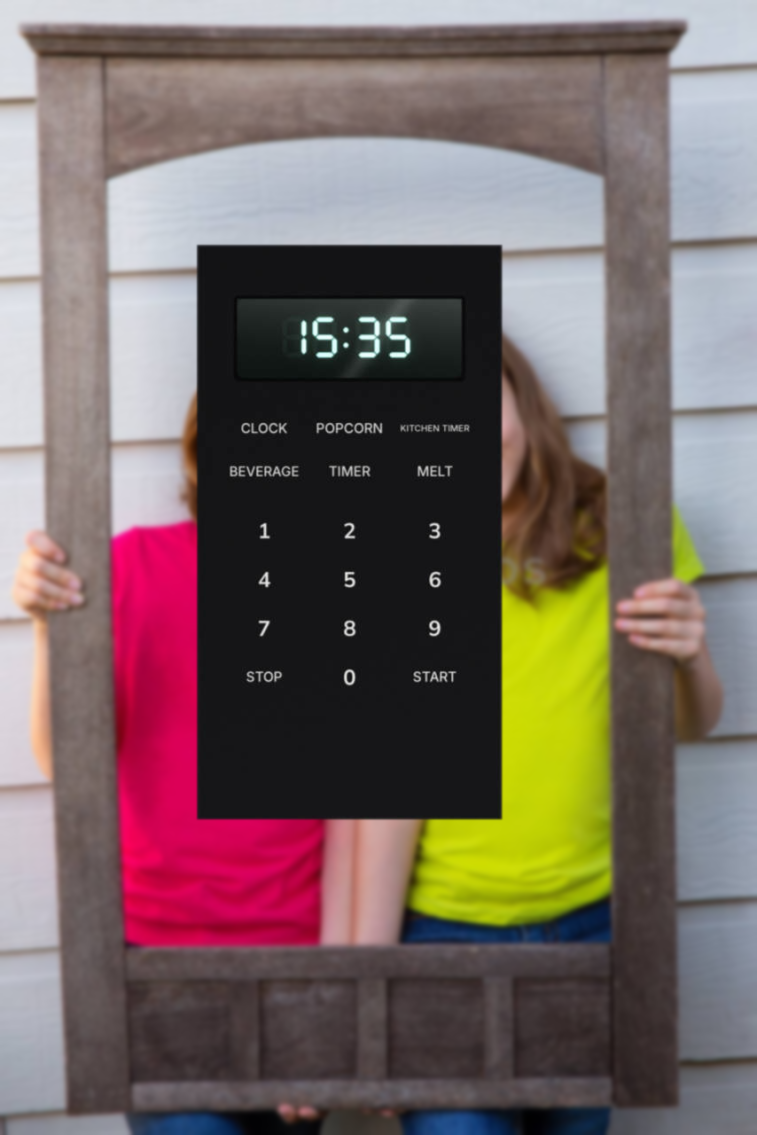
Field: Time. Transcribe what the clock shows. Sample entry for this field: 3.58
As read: 15.35
